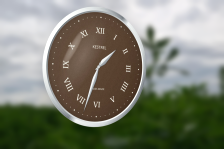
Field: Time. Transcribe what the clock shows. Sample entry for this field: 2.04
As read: 1.33
